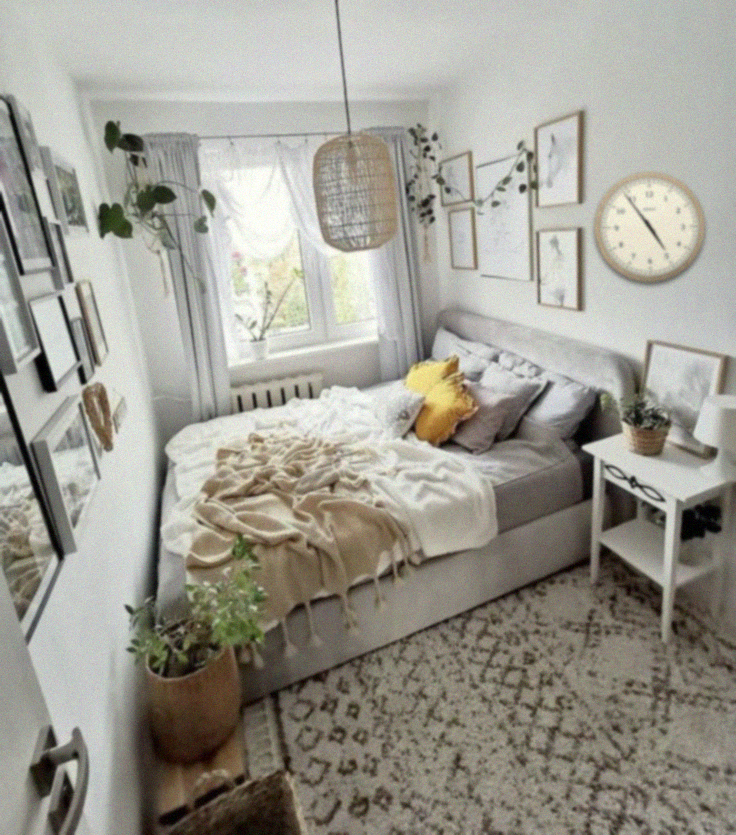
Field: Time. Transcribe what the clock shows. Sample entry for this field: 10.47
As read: 4.54
